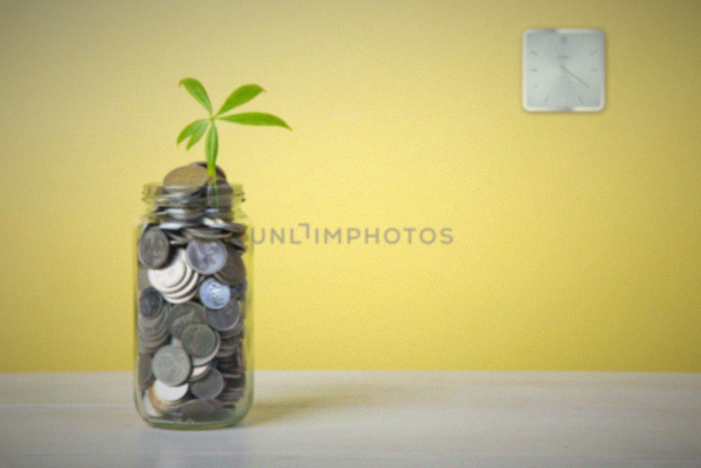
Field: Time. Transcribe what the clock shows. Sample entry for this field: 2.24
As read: 4.21
